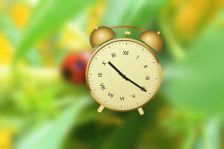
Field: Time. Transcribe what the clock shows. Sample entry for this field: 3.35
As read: 10.20
